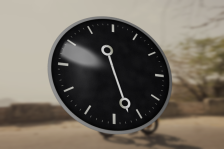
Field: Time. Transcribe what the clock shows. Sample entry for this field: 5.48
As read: 11.27
